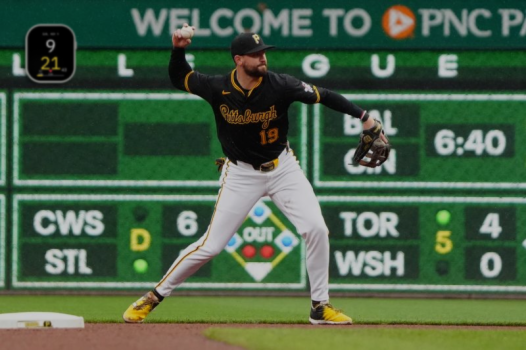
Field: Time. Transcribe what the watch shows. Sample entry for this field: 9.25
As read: 9.21
